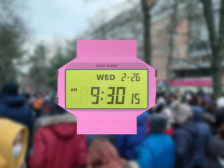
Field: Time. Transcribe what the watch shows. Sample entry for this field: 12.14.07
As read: 9.30.15
